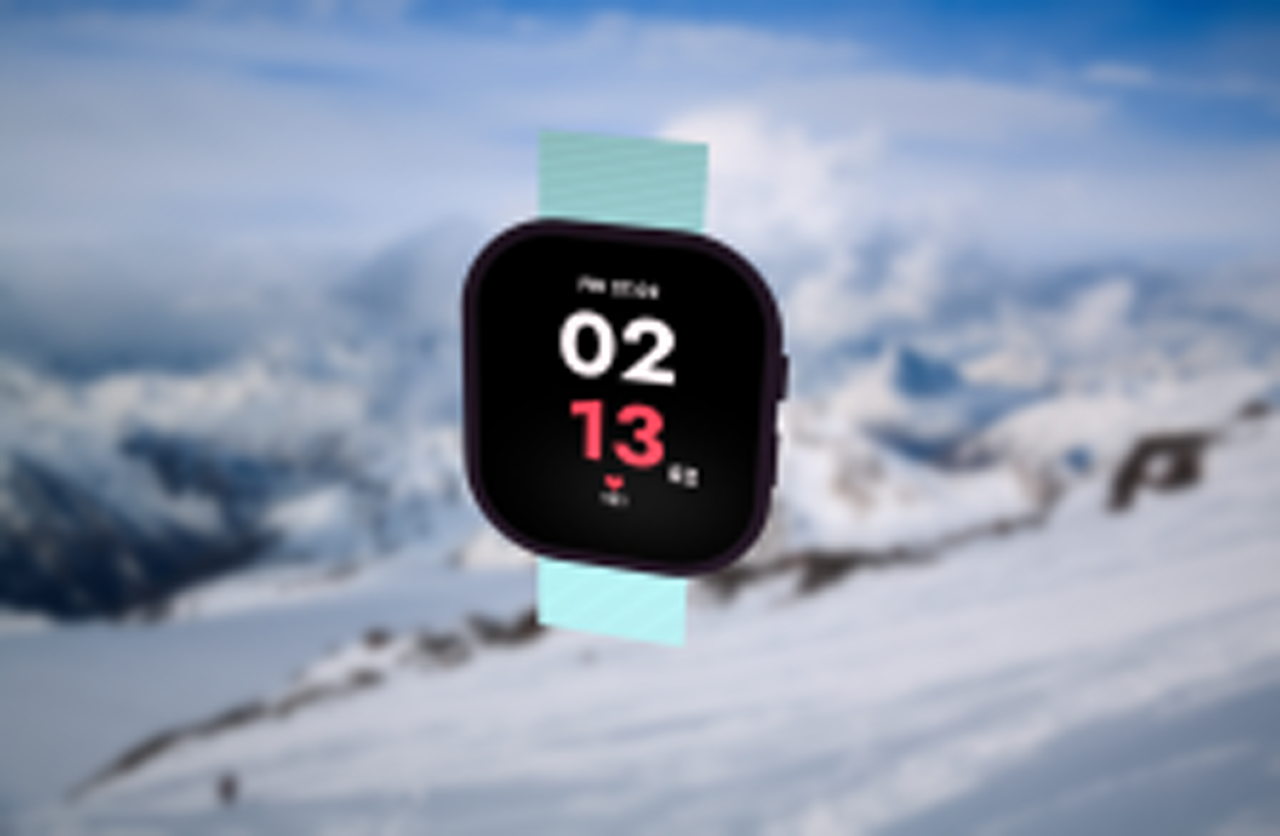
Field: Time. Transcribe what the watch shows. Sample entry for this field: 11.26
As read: 2.13
